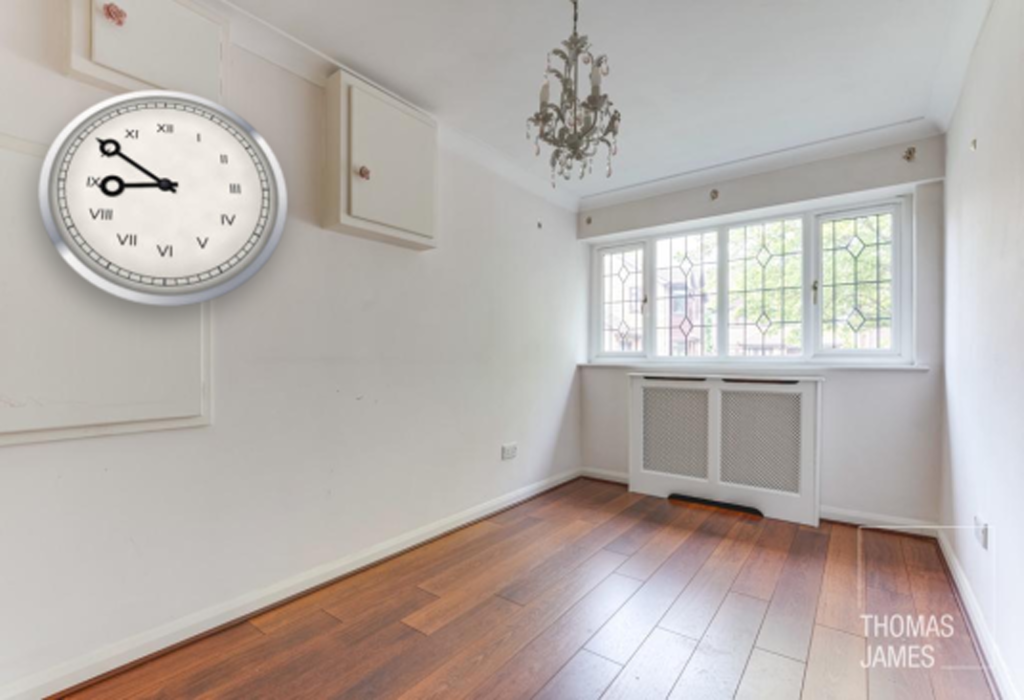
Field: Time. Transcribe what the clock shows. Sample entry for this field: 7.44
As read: 8.51
